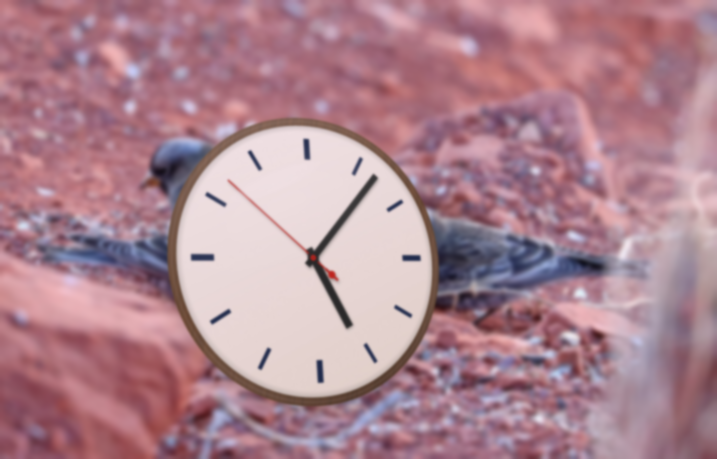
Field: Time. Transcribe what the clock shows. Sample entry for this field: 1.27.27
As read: 5.06.52
